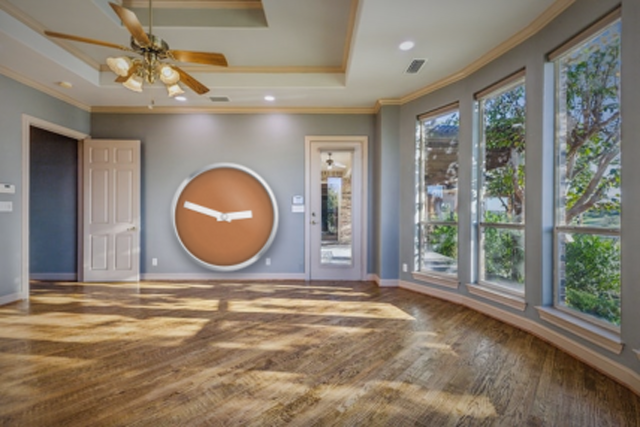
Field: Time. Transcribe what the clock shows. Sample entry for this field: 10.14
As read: 2.48
